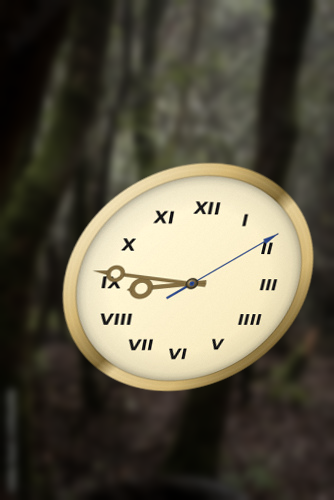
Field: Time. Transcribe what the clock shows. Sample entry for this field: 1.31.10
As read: 8.46.09
